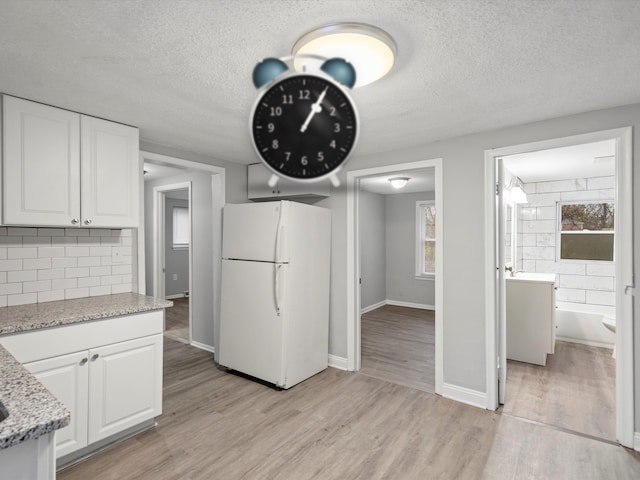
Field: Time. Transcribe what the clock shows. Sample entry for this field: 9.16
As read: 1.05
